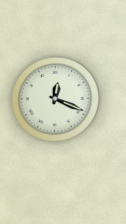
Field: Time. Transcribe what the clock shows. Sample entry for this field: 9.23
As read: 12.19
